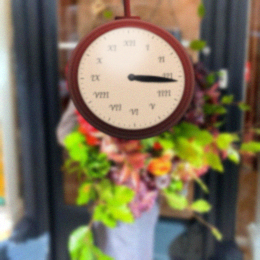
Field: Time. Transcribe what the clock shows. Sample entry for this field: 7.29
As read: 3.16
